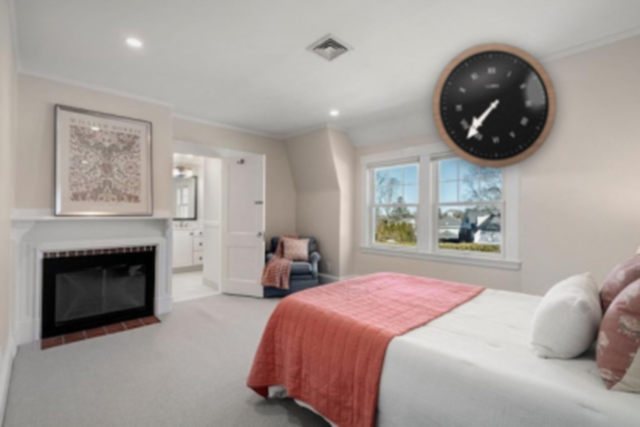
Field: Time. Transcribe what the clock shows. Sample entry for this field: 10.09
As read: 7.37
